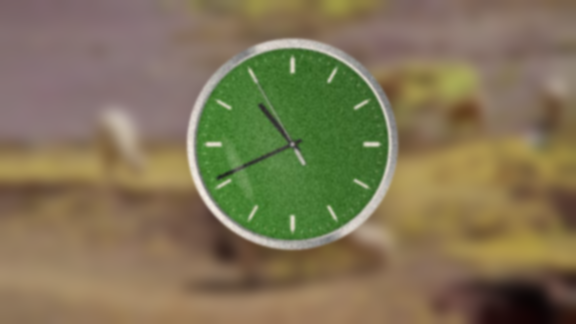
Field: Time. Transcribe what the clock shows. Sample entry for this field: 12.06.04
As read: 10.40.55
